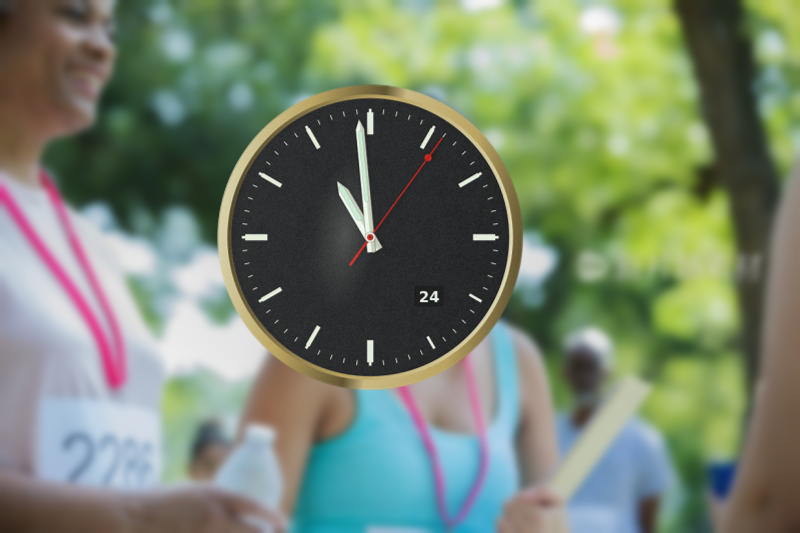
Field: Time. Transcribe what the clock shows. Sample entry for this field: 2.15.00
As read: 10.59.06
